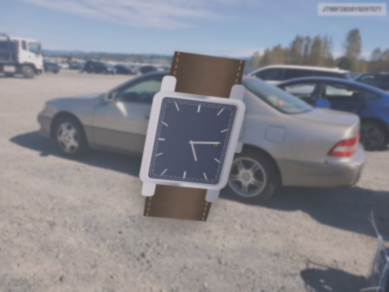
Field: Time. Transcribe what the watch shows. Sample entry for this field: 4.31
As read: 5.14
